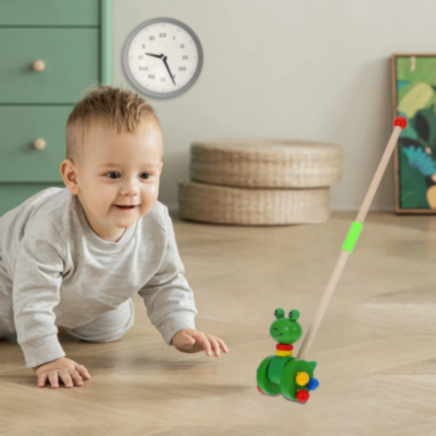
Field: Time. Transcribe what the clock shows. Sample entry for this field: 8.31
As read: 9.26
